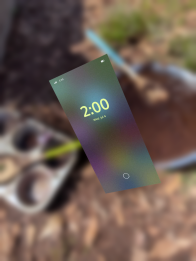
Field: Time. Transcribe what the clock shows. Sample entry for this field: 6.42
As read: 2.00
